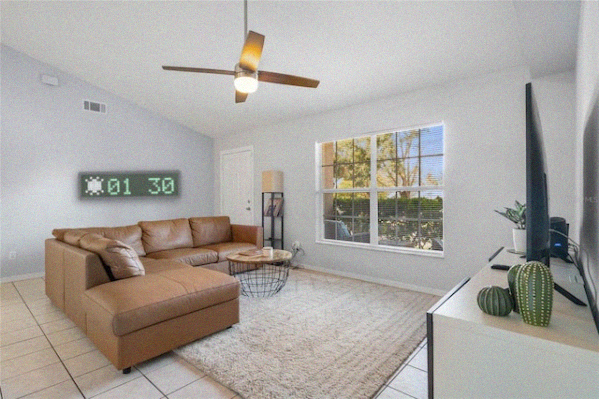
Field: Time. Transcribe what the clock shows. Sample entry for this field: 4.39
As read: 1.30
